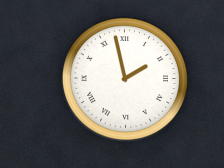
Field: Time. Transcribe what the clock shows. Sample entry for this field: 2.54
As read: 1.58
